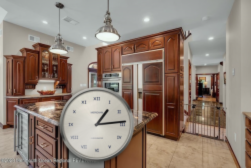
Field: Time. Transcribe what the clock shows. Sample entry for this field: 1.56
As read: 1.14
